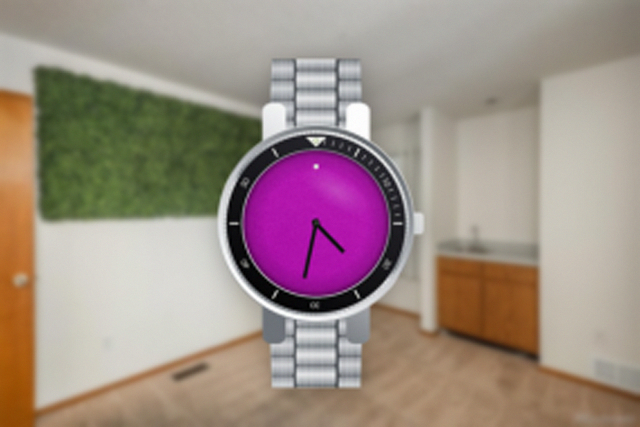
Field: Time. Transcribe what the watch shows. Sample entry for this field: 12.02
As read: 4.32
